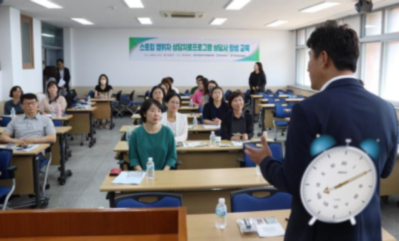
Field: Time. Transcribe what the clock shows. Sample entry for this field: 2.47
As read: 8.10
